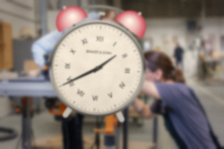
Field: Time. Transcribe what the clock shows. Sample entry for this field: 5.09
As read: 1.40
